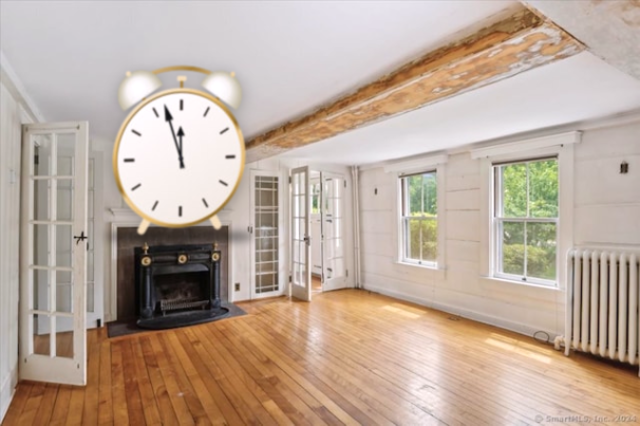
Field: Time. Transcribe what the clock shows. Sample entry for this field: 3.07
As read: 11.57
